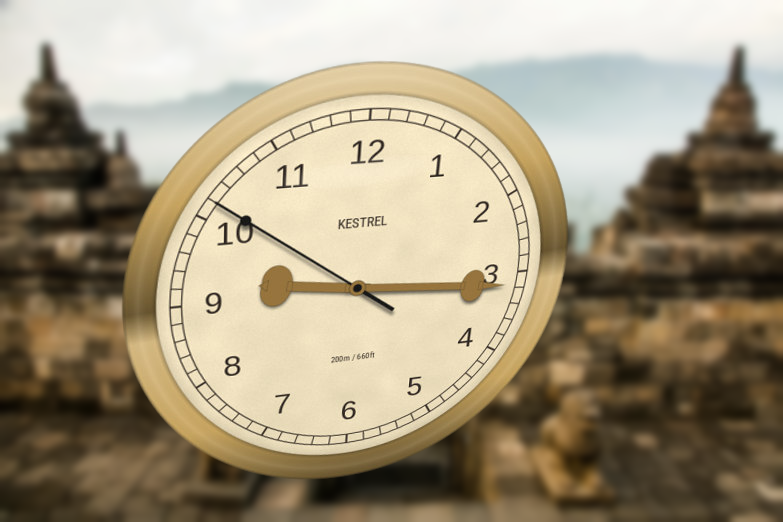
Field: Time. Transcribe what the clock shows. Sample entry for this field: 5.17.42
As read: 9.15.51
